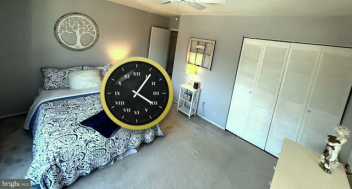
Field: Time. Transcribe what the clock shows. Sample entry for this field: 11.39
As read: 4.06
